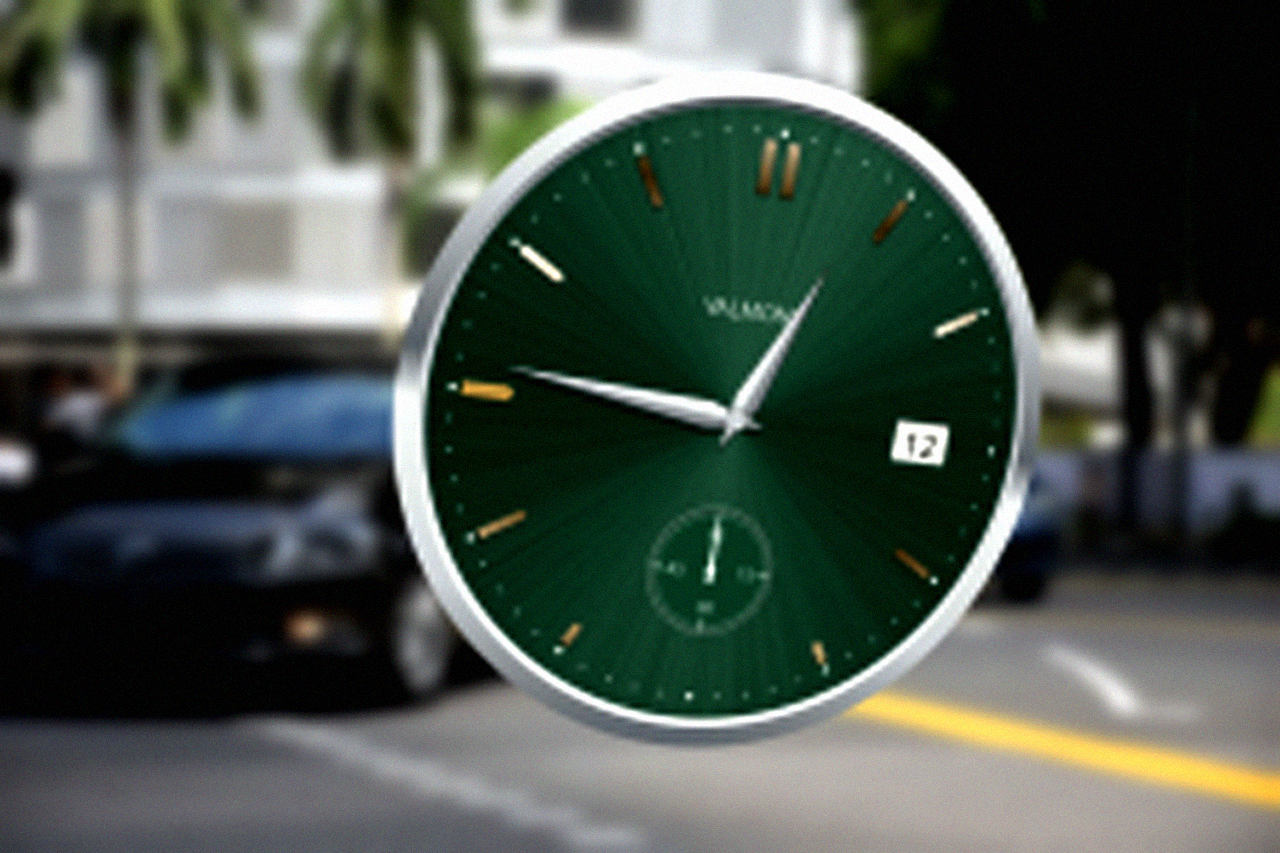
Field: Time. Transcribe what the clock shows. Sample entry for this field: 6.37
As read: 12.46
